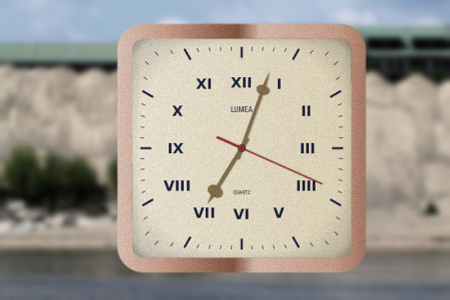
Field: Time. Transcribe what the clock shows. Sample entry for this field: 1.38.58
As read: 7.03.19
